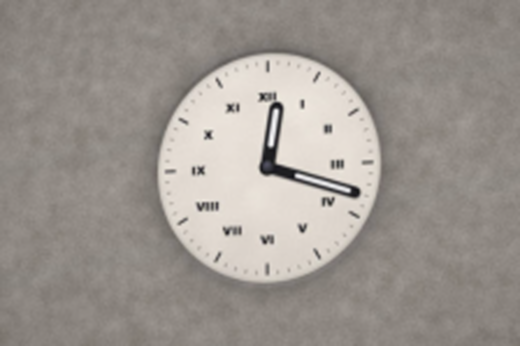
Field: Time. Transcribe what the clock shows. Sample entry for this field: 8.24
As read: 12.18
